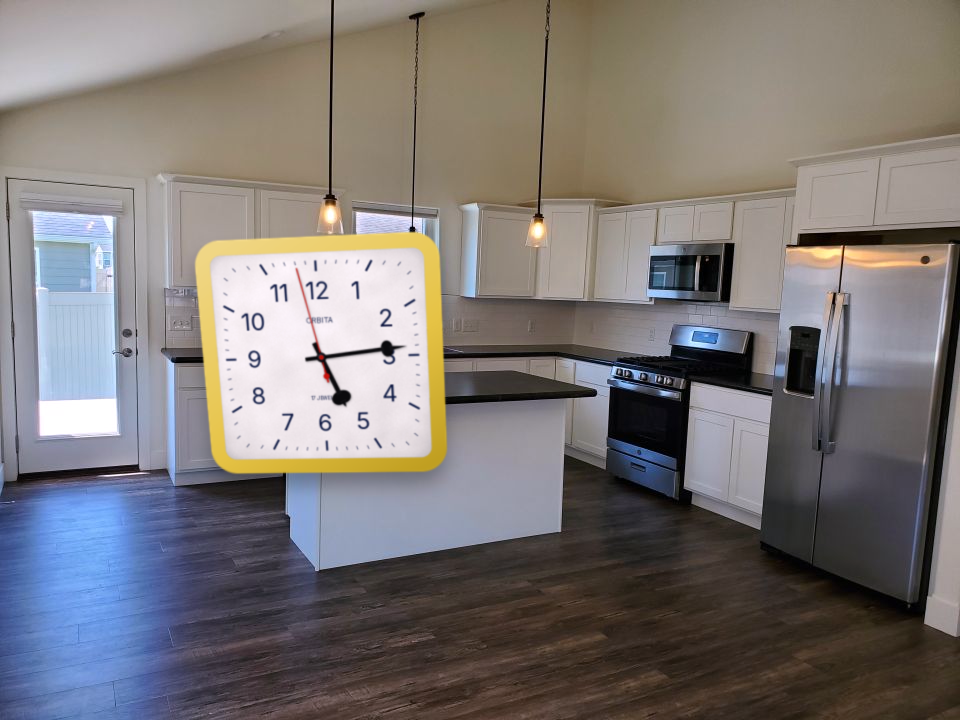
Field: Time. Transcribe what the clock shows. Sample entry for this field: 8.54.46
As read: 5.13.58
